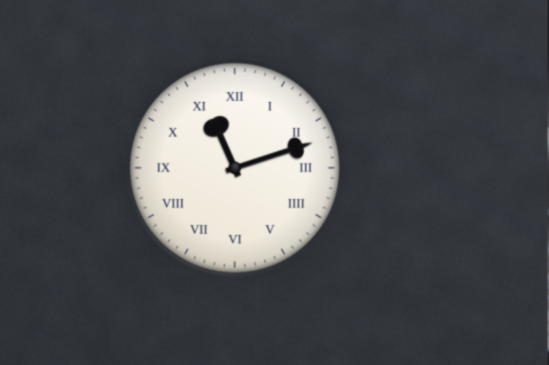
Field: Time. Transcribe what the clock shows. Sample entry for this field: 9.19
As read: 11.12
